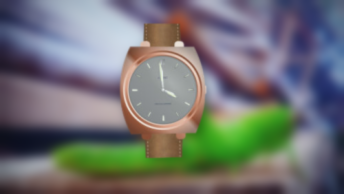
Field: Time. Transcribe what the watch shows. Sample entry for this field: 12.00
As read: 3.59
